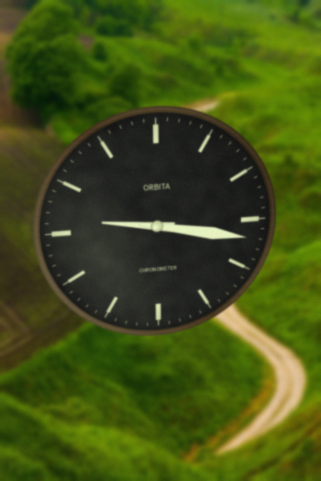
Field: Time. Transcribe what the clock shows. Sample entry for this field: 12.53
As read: 9.17
